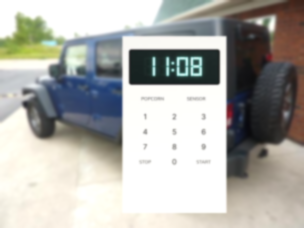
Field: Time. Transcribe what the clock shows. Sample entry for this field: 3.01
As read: 11.08
